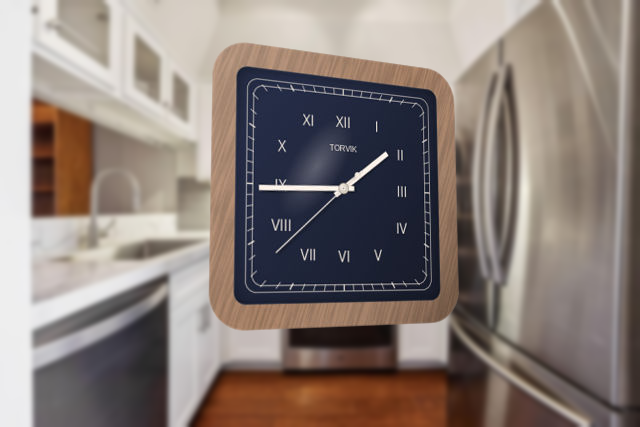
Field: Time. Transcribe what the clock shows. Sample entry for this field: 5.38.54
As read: 1.44.38
